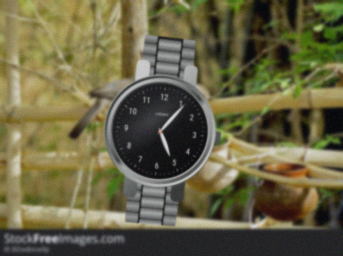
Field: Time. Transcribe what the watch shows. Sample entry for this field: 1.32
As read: 5.06
